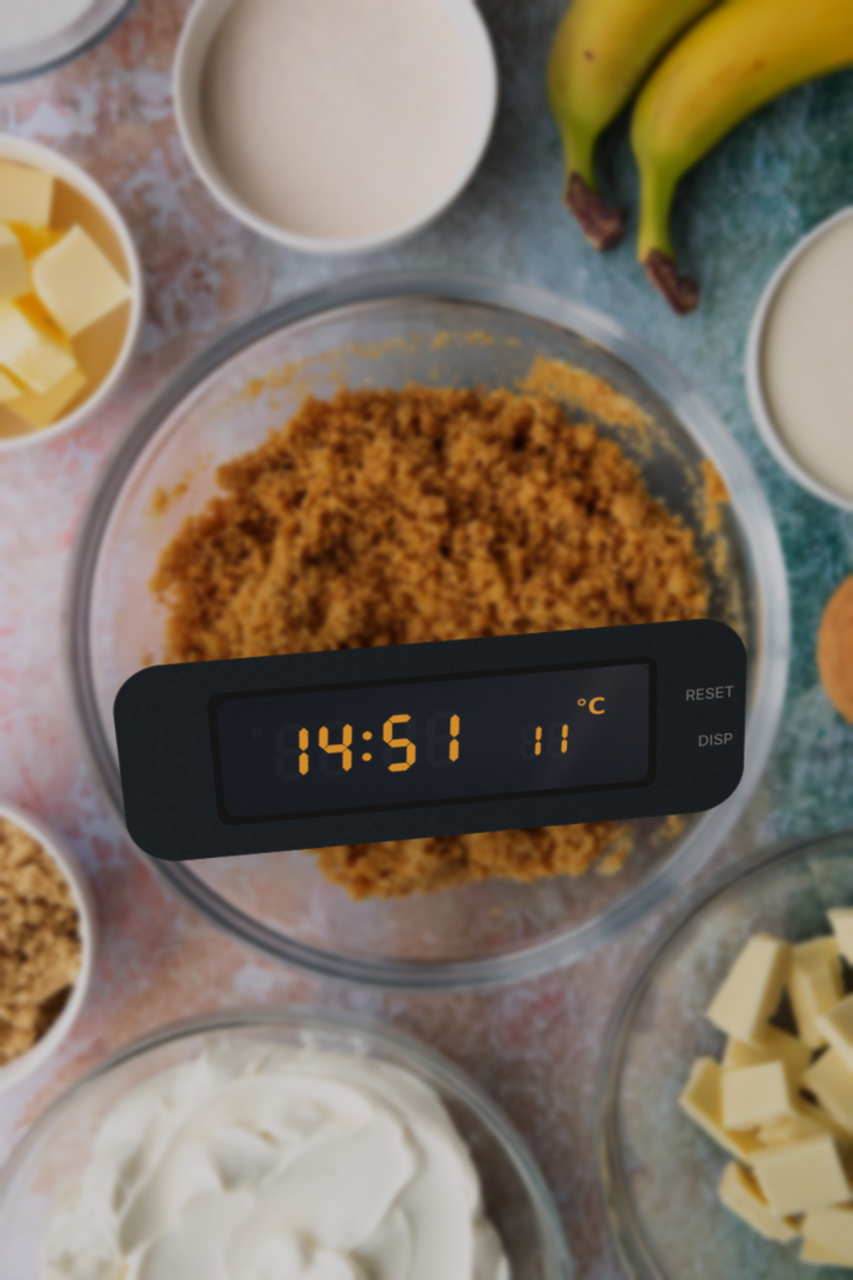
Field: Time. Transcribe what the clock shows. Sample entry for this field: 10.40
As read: 14.51
